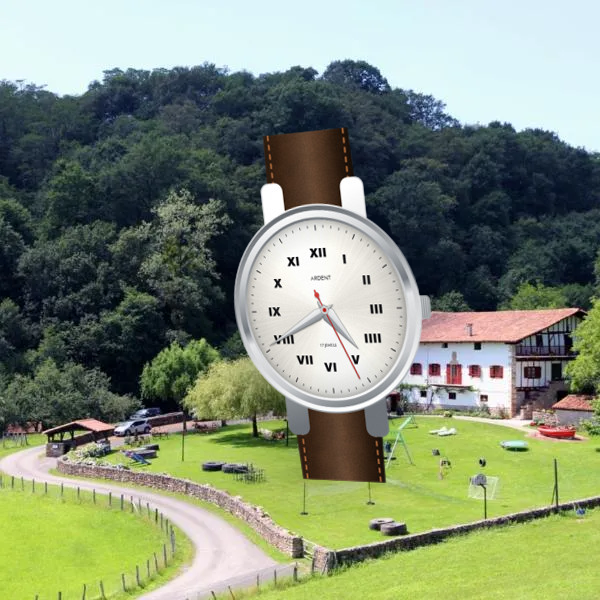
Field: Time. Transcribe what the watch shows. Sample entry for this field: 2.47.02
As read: 4.40.26
